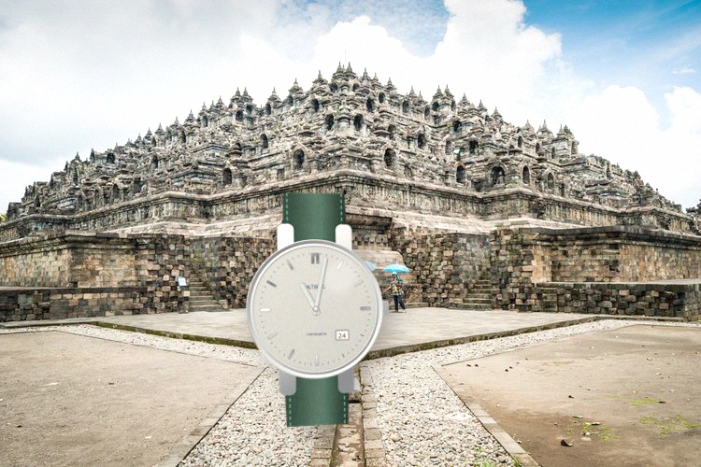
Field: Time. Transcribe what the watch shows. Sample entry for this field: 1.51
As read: 11.02
